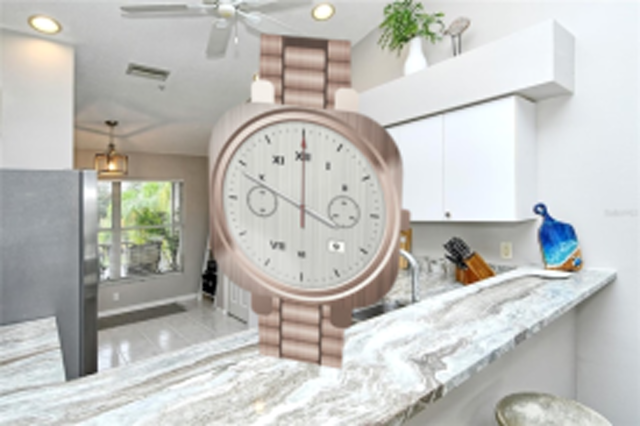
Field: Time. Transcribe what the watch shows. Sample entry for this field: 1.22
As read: 3.49
